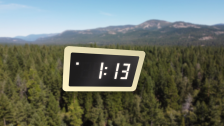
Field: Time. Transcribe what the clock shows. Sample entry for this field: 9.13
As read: 1.13
